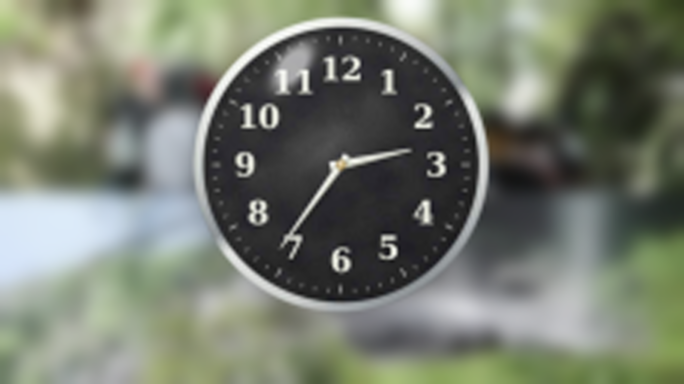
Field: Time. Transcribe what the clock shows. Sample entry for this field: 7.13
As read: 2.36
